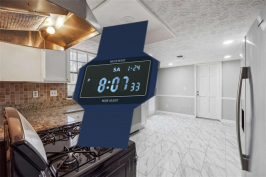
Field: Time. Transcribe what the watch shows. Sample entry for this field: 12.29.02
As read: 8.07.33
